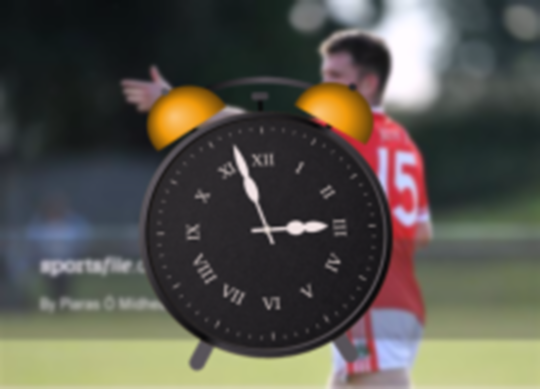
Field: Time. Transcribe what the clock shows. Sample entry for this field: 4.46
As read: 2.57
